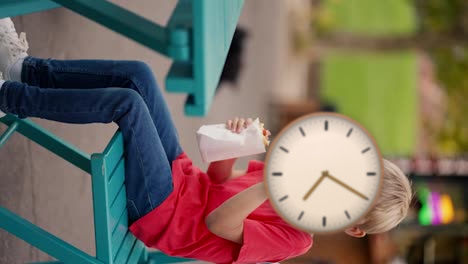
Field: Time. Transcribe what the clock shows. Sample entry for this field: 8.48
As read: 7.20
